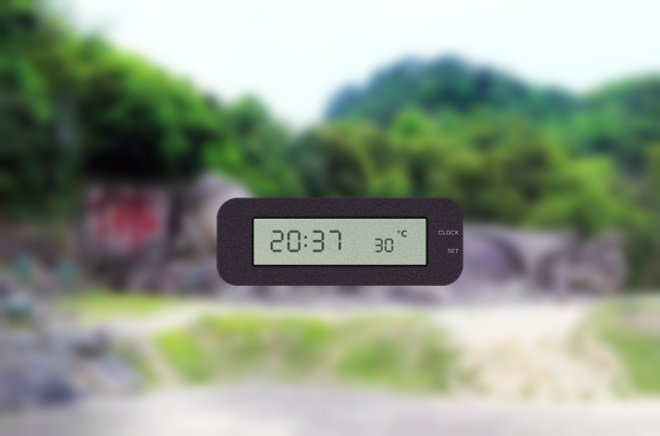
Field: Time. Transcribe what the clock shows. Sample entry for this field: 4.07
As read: 20.37
